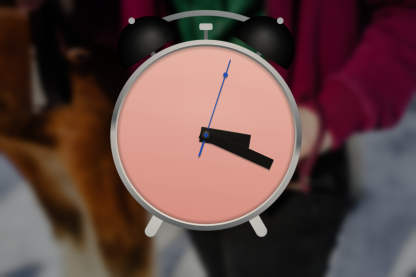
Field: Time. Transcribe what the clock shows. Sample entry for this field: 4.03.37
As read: 3.19.03
